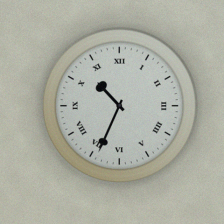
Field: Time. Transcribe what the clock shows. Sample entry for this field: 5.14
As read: 10.34
